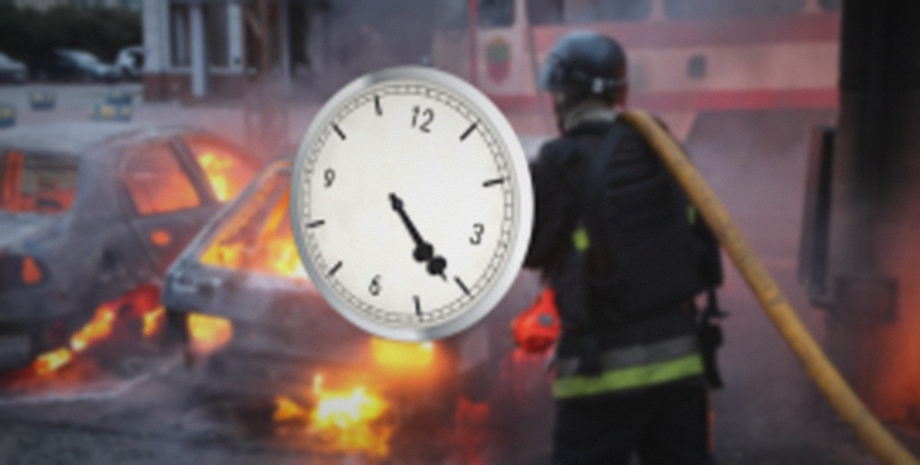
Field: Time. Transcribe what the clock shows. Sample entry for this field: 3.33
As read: 4.21
